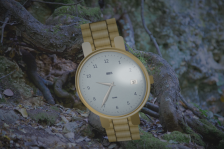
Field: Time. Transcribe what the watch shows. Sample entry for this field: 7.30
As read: 9.36
